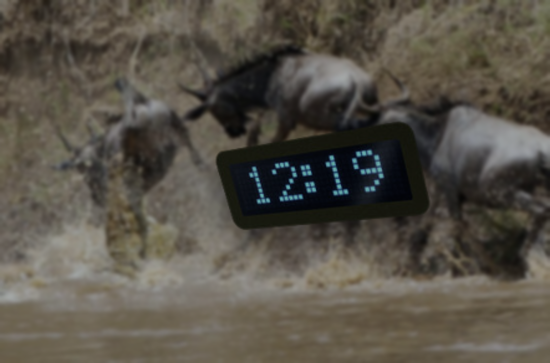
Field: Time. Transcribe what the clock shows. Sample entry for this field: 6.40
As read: 12.19
